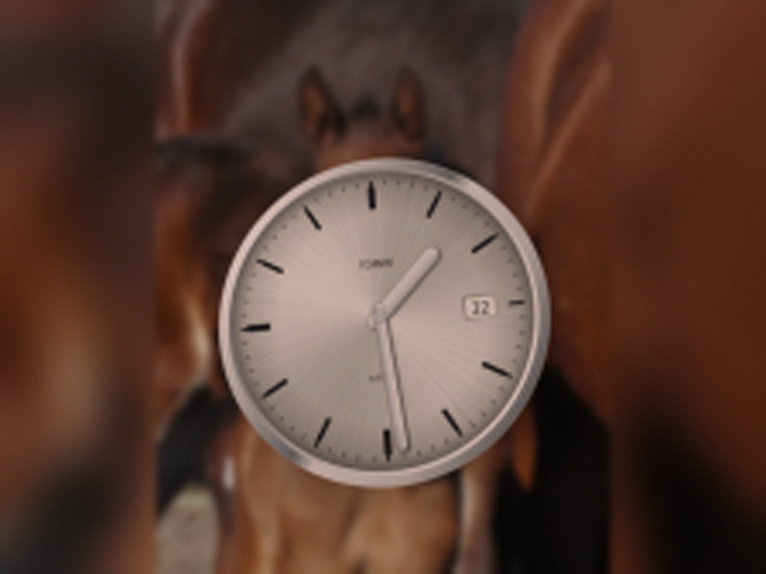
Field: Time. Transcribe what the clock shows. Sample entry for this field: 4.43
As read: 1.29
